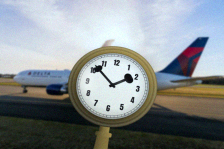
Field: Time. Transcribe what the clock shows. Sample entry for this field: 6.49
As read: 1.52
